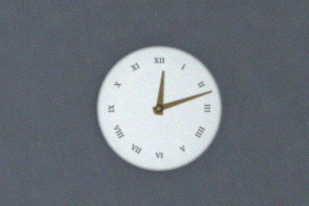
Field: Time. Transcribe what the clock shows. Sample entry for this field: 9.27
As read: 12.12
